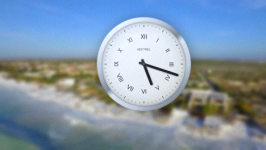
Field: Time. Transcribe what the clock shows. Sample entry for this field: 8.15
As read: 5.18
